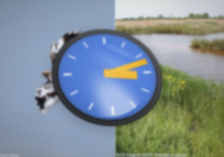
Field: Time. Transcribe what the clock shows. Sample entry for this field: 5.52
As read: 3.12
